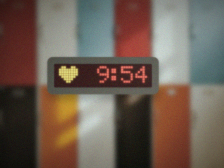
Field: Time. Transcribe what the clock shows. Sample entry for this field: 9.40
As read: 9.54
